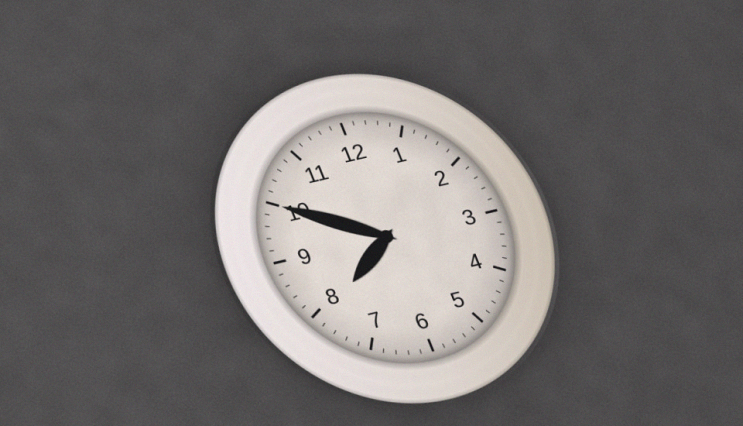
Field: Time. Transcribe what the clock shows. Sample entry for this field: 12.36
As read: 7.50
